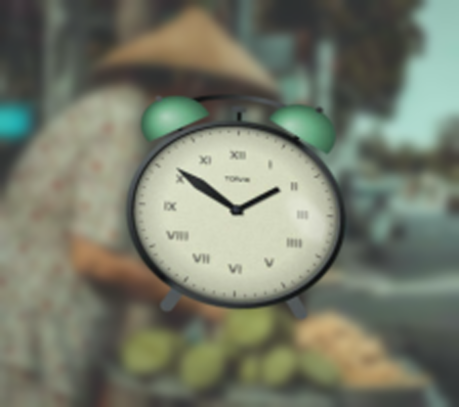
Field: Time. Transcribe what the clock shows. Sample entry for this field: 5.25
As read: 1.51
